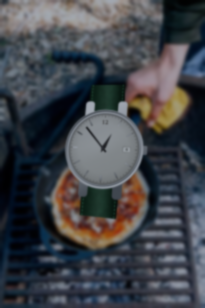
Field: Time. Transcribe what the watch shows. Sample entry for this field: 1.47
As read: 12.53
